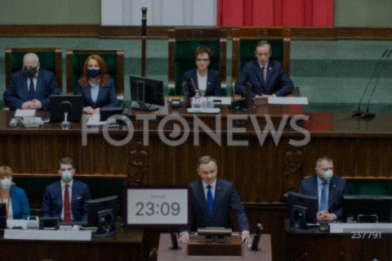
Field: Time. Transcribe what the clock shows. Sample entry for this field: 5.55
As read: 23.09
